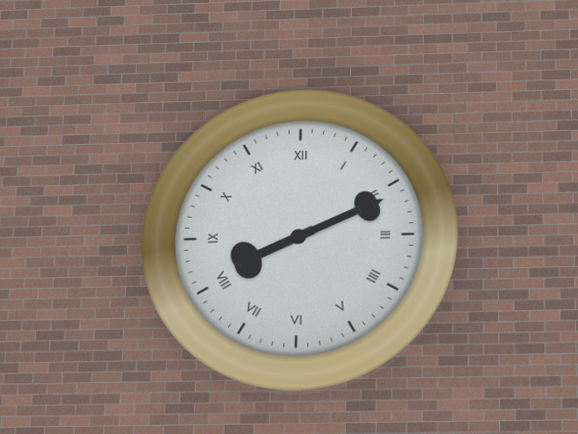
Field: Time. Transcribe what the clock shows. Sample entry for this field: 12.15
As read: 8.11
